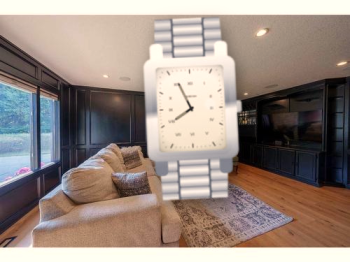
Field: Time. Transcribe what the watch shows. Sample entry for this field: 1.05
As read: 7.56
